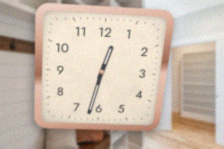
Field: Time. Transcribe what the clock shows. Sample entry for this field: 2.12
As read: 12.32
